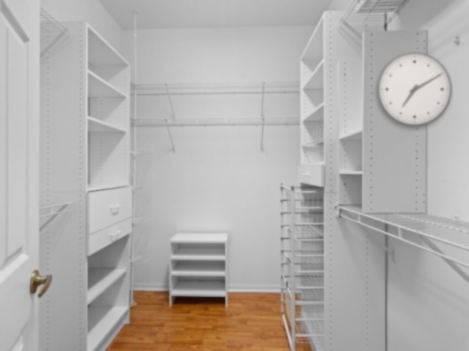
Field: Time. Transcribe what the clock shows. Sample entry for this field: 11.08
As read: 7.10
